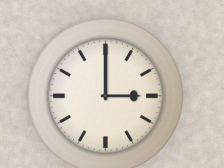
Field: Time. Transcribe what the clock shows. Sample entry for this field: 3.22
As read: 3.00
